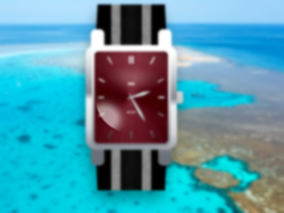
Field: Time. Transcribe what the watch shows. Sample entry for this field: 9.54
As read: 2.25
